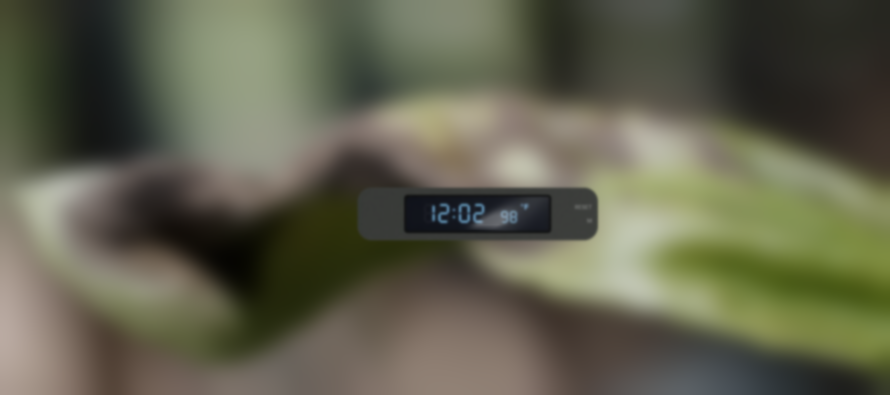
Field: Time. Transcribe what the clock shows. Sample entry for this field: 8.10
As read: 12.02
